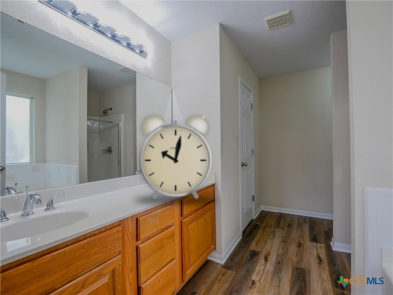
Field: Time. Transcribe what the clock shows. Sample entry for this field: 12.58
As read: 10.02
